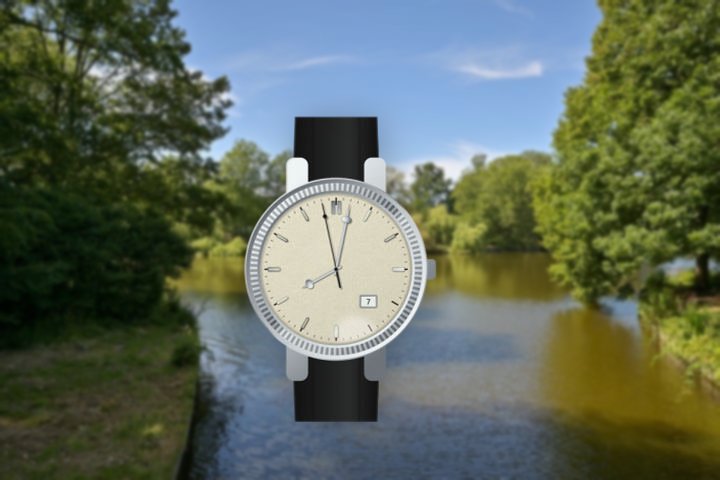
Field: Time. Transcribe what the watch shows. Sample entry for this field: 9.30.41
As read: 8.01.58
